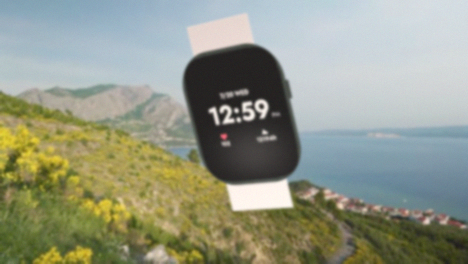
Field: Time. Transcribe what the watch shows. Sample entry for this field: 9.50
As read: 12.59
